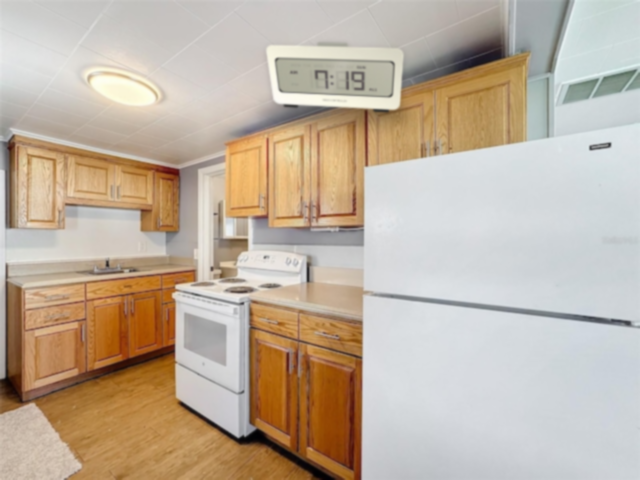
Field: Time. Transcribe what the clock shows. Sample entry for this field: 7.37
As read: 7.19
